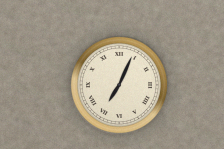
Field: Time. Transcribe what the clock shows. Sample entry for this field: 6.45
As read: 7.04
